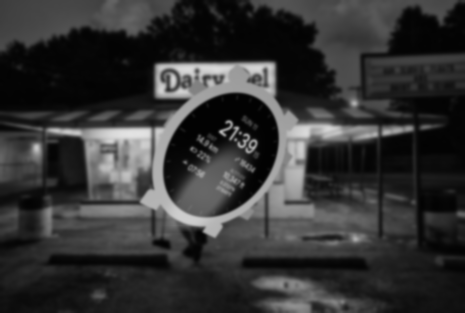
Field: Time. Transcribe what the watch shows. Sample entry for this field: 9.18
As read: 21.39
